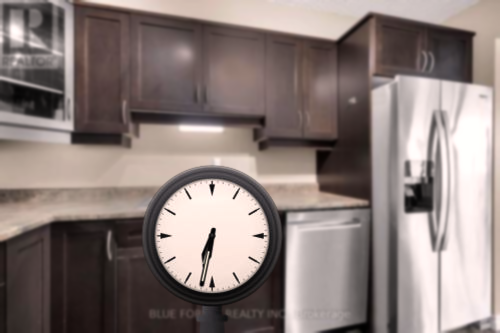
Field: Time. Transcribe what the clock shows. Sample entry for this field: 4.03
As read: 6.32
